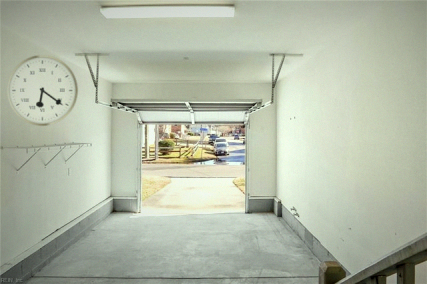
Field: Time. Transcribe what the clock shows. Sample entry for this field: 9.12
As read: 6.21
